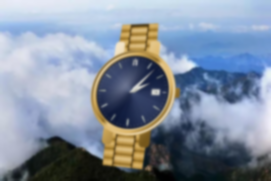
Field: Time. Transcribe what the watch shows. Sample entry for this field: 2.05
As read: 2.07
